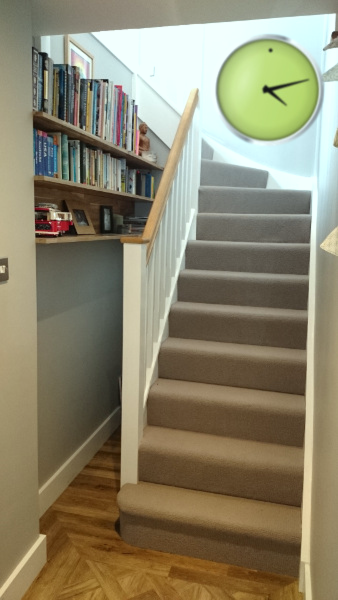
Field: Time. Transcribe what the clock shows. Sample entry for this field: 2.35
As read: 4.12
